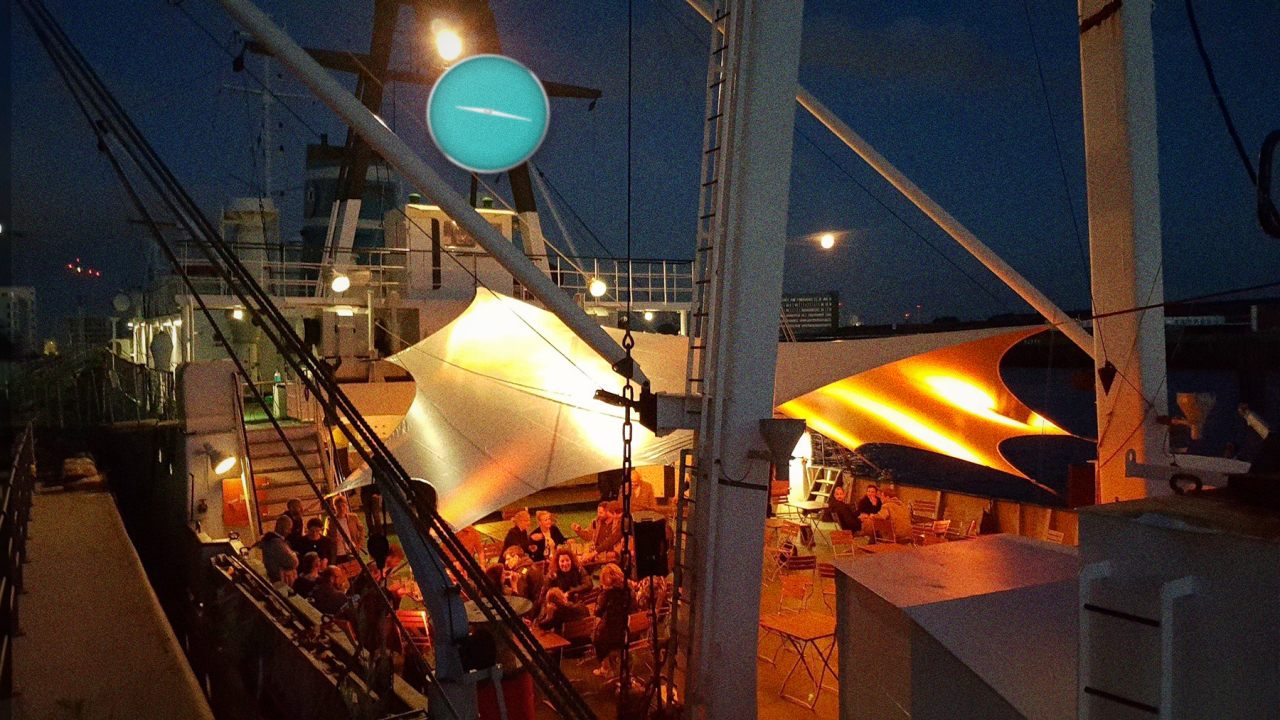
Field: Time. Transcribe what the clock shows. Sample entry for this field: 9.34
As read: 9.17
